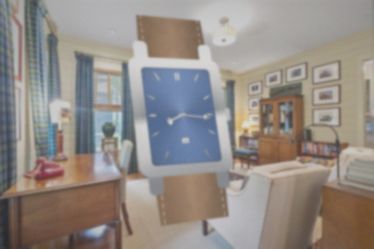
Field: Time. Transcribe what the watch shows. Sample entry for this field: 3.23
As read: 8.16
